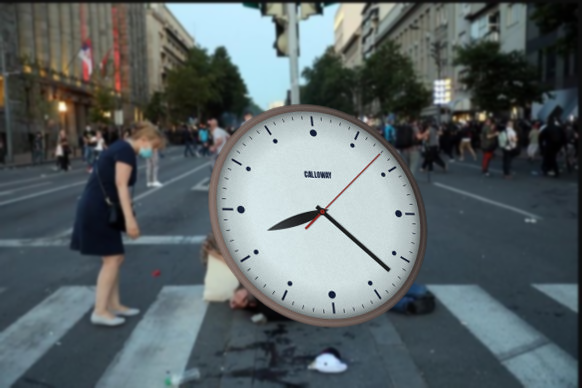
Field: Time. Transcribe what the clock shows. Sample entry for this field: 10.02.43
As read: 8.22.08
